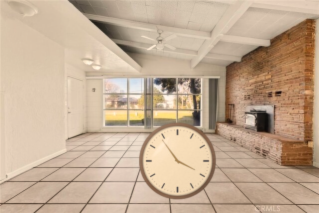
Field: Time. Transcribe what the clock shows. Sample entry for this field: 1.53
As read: 3.54
